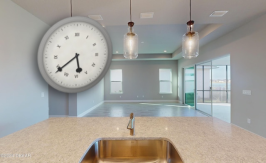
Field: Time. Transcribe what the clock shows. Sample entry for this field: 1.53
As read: 5.39
